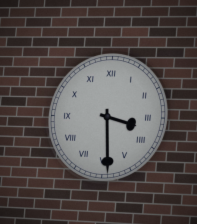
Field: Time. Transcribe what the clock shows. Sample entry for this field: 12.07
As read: 3.29
